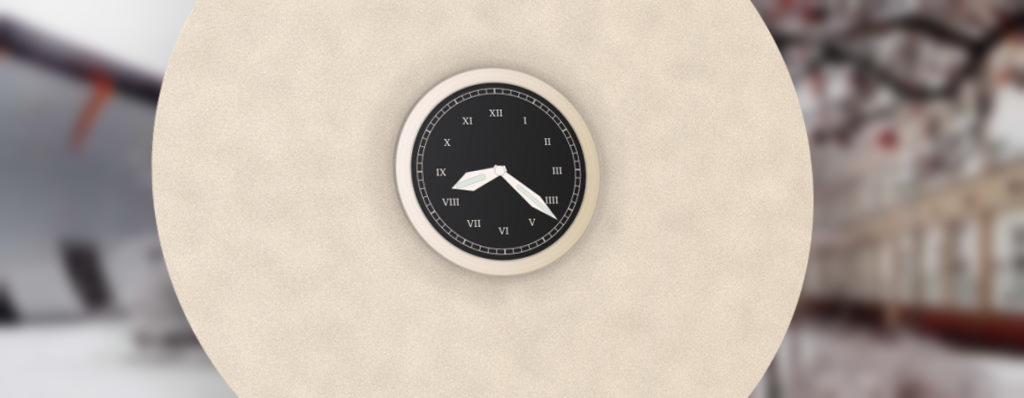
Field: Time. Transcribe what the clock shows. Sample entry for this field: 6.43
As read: 8.22
